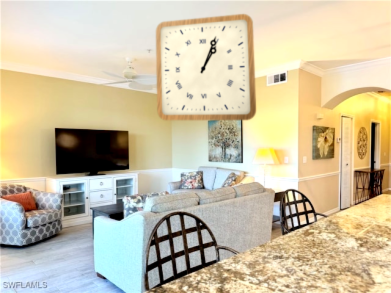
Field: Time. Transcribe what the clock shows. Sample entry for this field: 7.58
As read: 1.04
